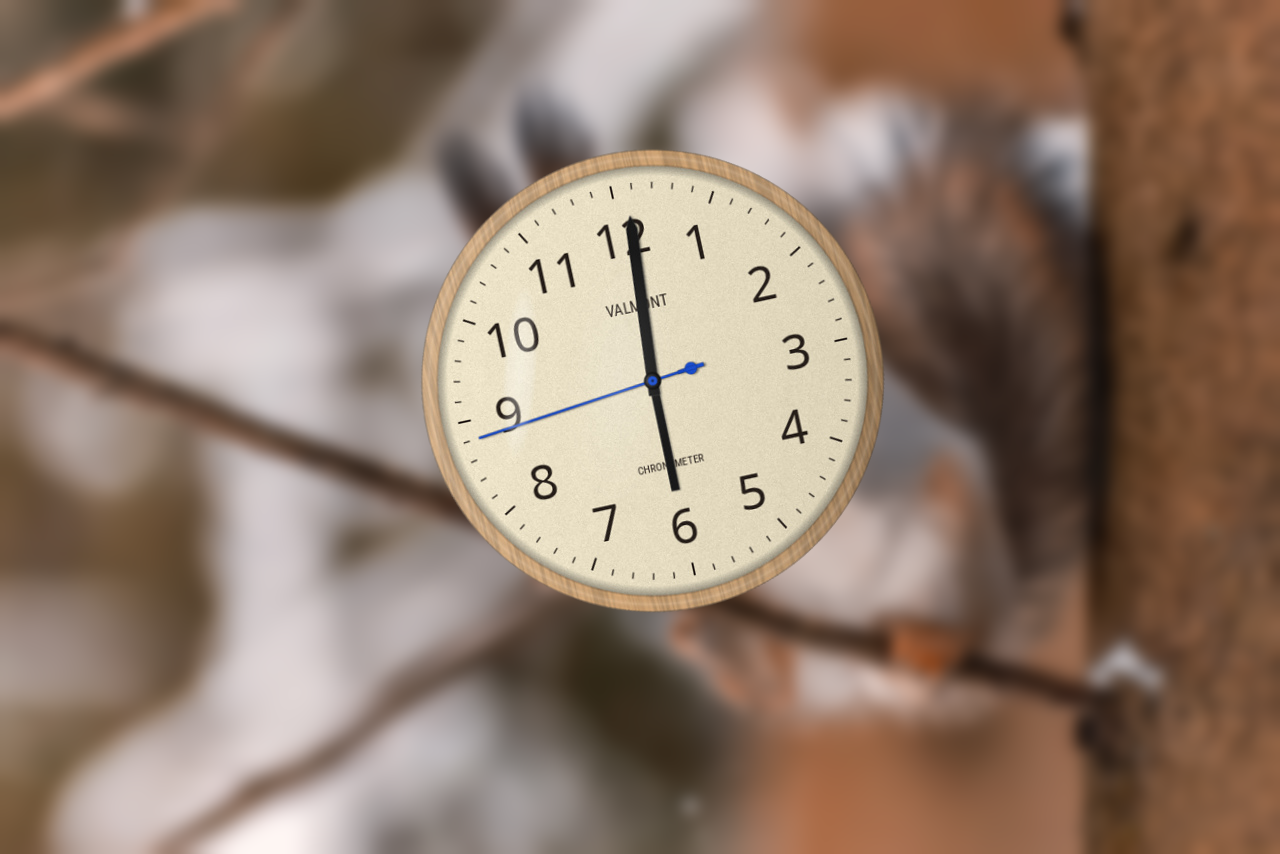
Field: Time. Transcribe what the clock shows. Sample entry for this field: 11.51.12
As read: 6.00.44
